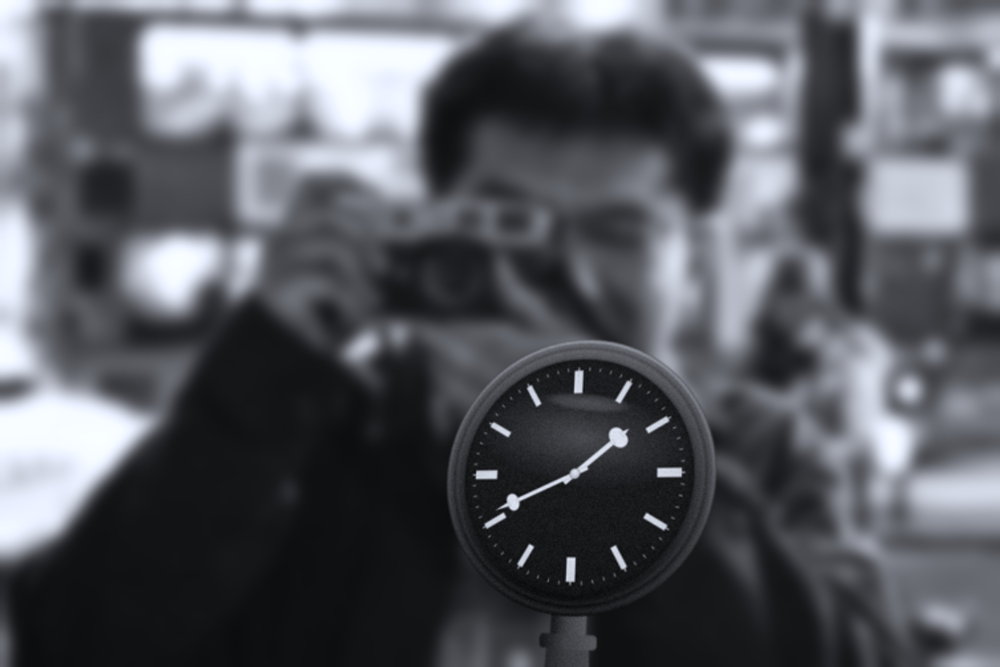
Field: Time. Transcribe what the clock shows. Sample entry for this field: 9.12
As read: 1.41
